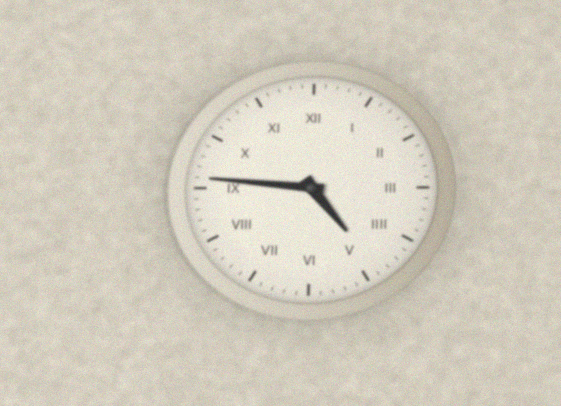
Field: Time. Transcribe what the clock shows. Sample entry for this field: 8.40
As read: 4.46
